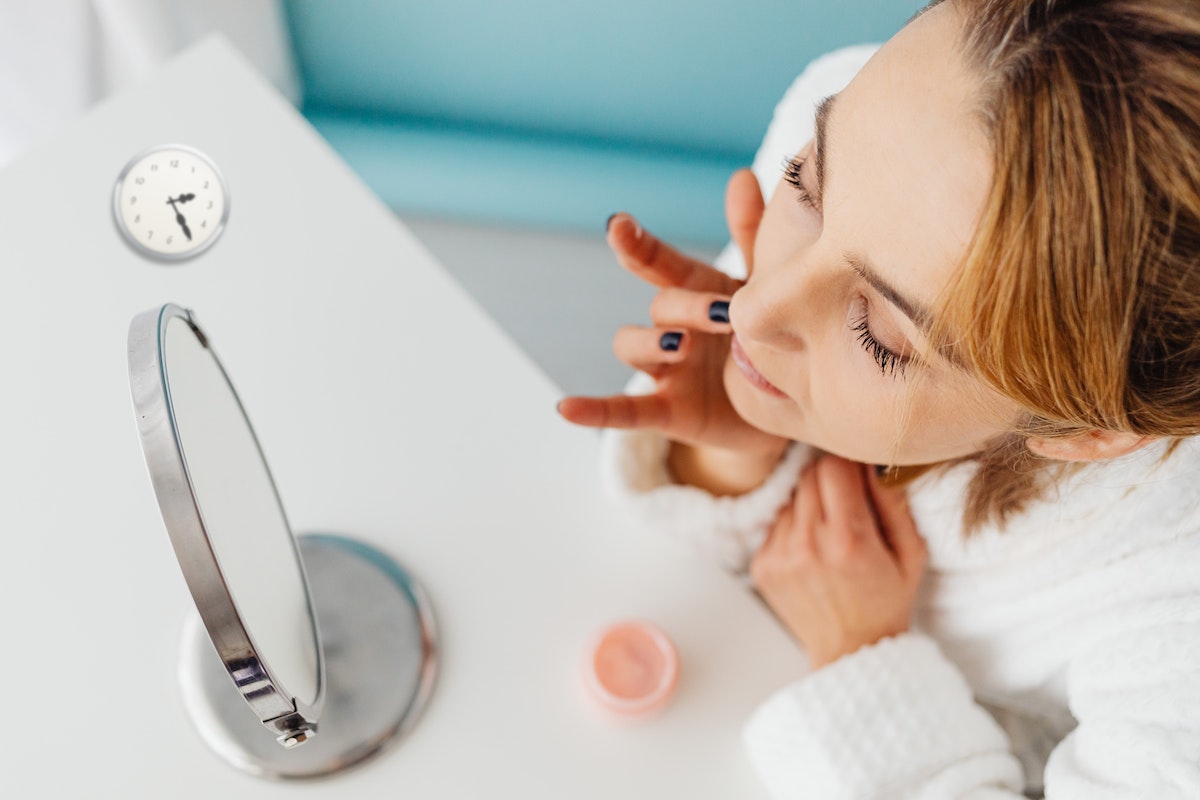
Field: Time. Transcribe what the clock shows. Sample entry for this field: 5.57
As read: 2.25
